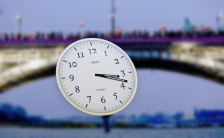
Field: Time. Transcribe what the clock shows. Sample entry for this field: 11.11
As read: 3.18
